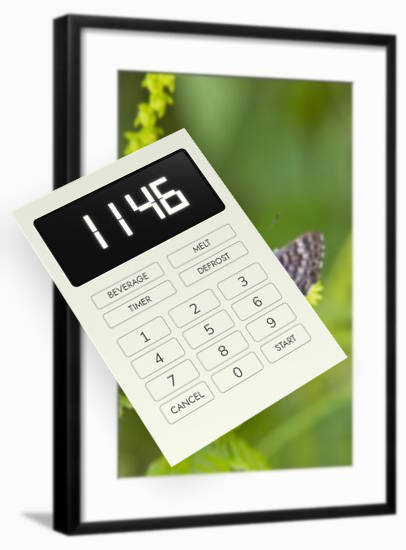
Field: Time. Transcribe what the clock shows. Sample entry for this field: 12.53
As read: 11.46
